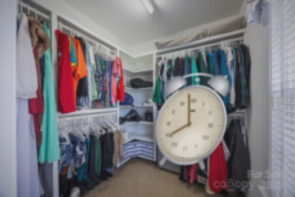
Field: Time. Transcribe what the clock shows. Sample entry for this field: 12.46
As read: 7.58
